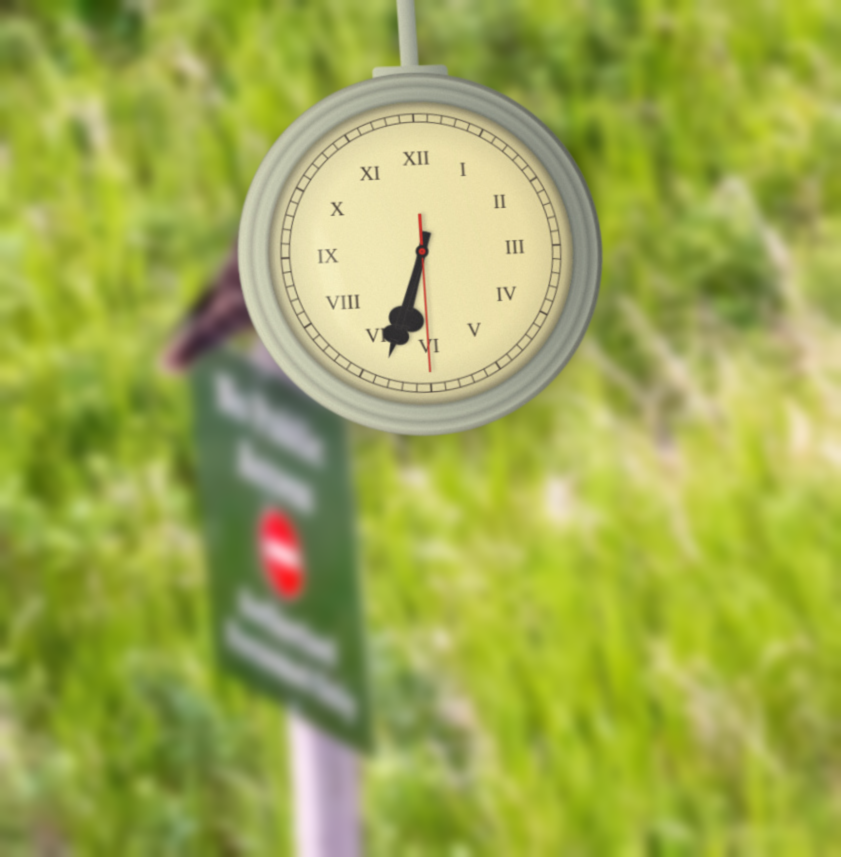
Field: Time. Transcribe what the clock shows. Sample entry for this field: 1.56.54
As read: 6.33.30
